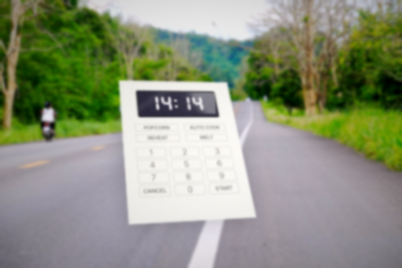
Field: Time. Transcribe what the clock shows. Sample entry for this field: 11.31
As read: 14.14
